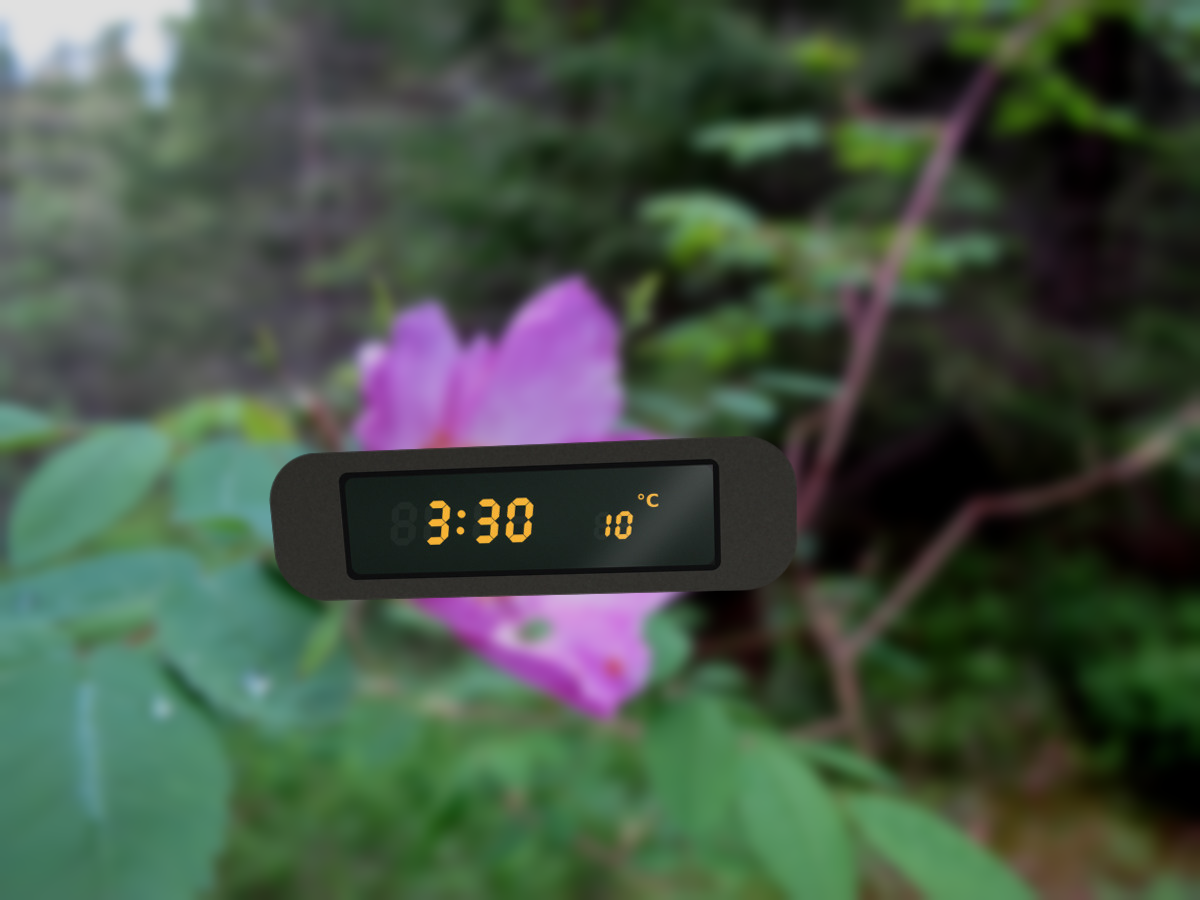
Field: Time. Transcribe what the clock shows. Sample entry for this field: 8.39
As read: 3.30
